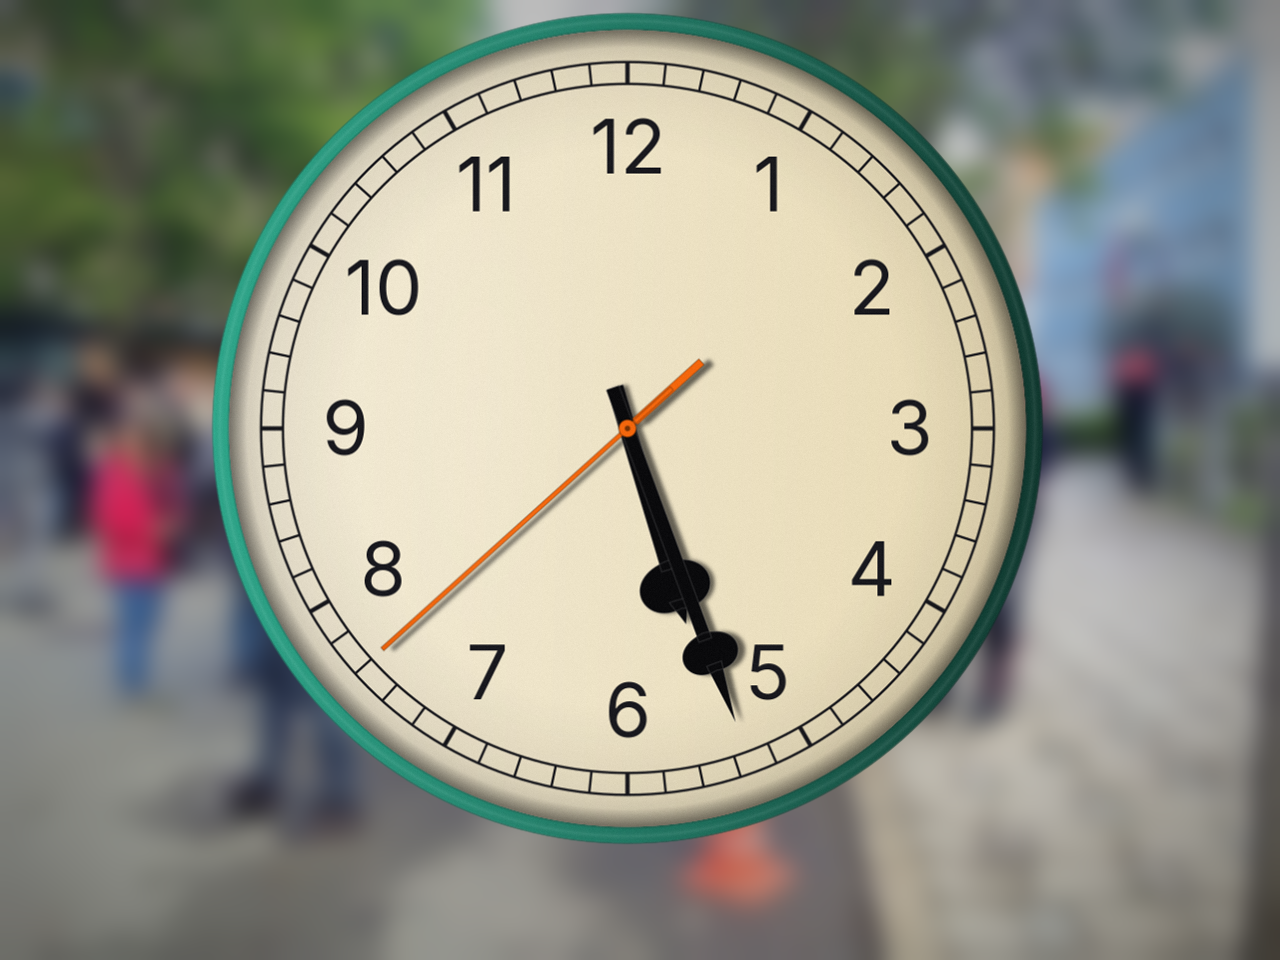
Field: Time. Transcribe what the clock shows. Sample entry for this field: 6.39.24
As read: 5.26.38
